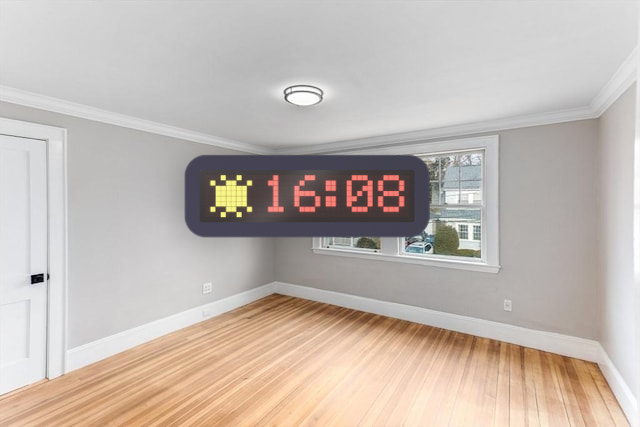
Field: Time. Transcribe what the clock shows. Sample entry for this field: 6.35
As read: 16.08
